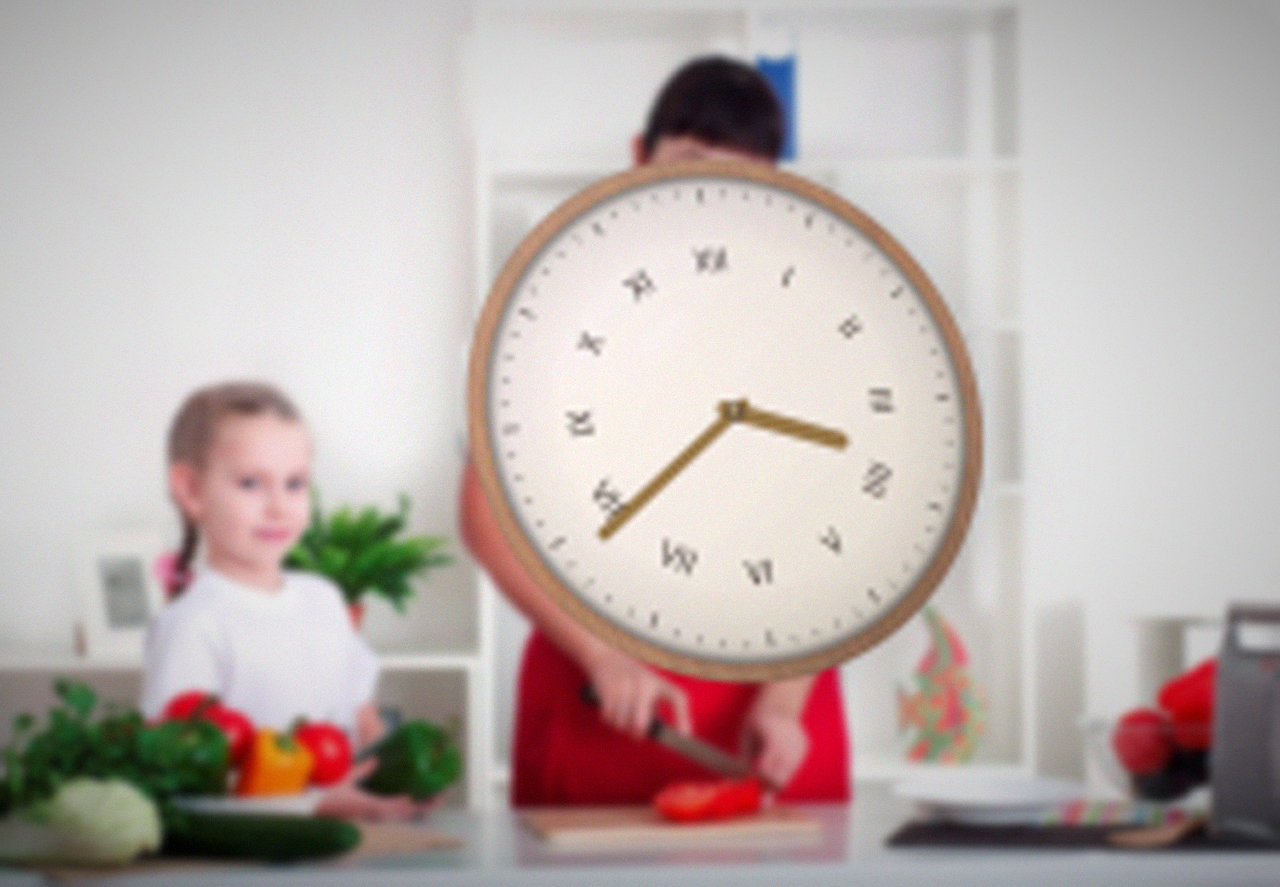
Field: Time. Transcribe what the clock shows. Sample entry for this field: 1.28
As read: 3.39
